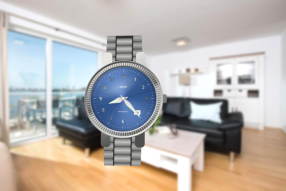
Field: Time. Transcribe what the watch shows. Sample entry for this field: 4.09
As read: 8.23
